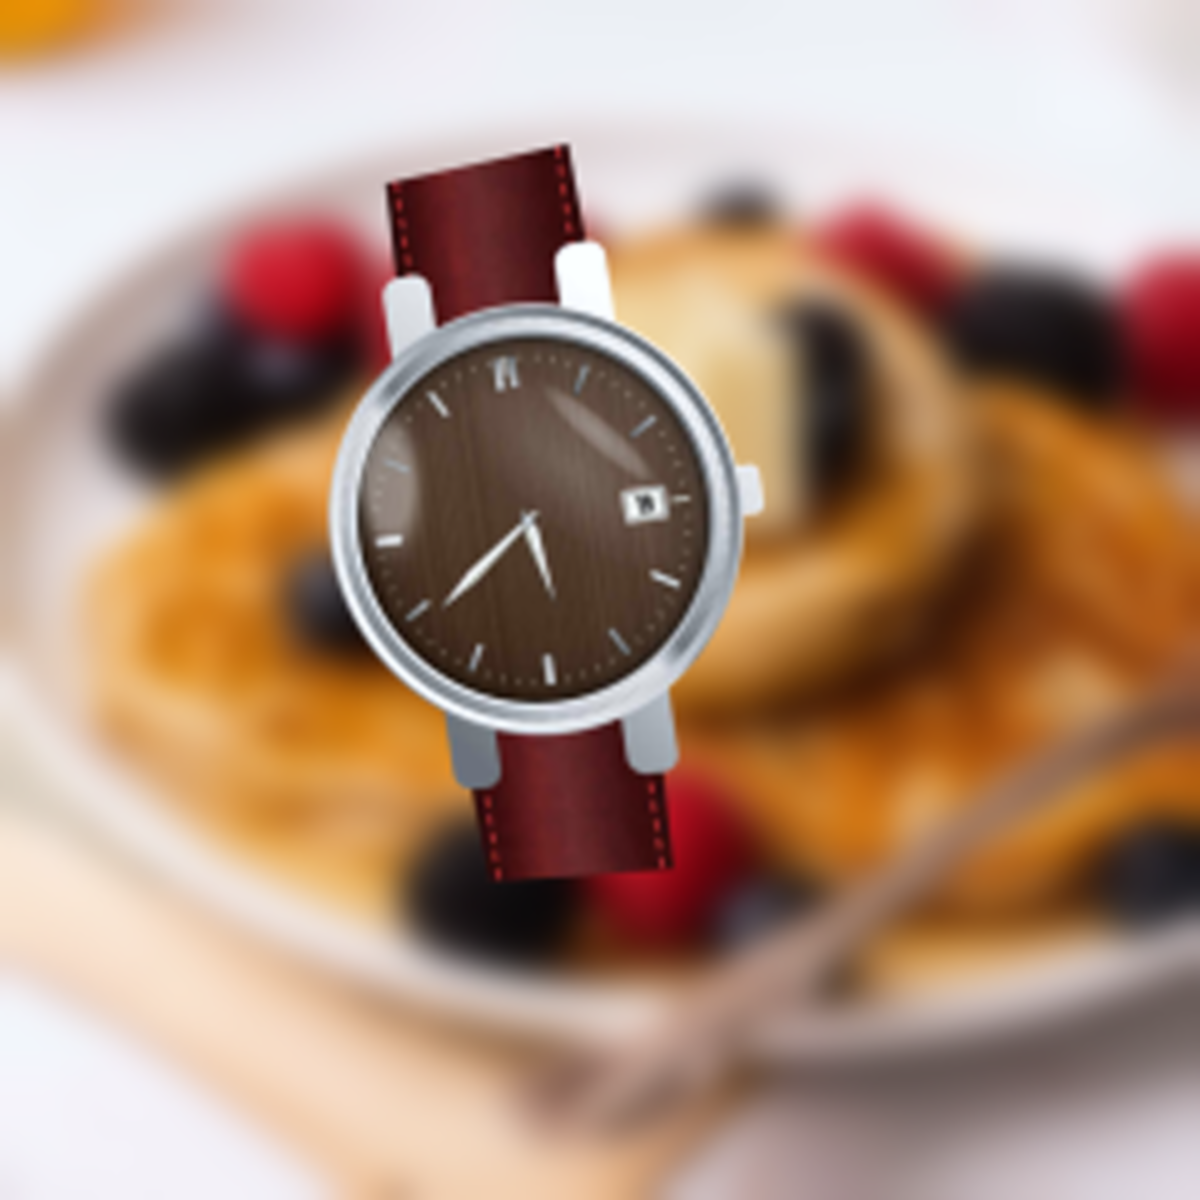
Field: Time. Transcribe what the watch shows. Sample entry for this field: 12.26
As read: 5.39
